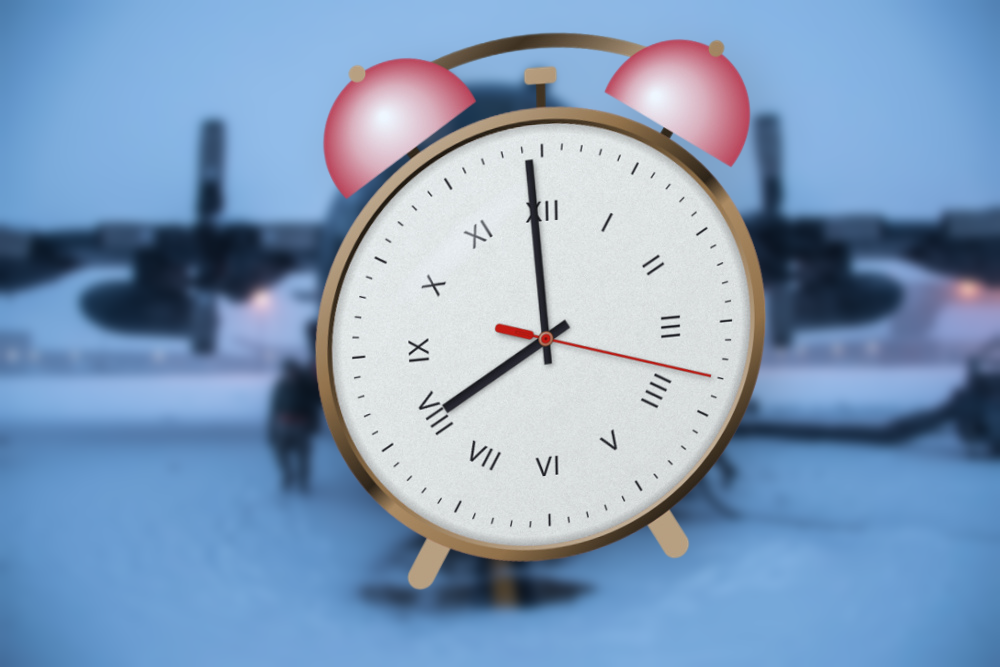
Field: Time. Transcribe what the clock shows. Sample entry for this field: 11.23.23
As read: 7.59.18
